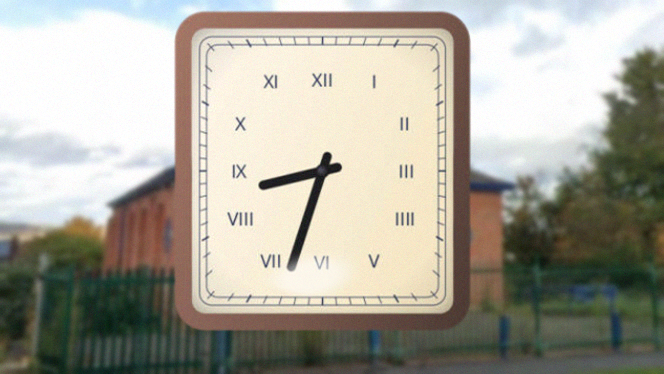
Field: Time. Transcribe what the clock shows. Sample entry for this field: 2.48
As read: 8.33
